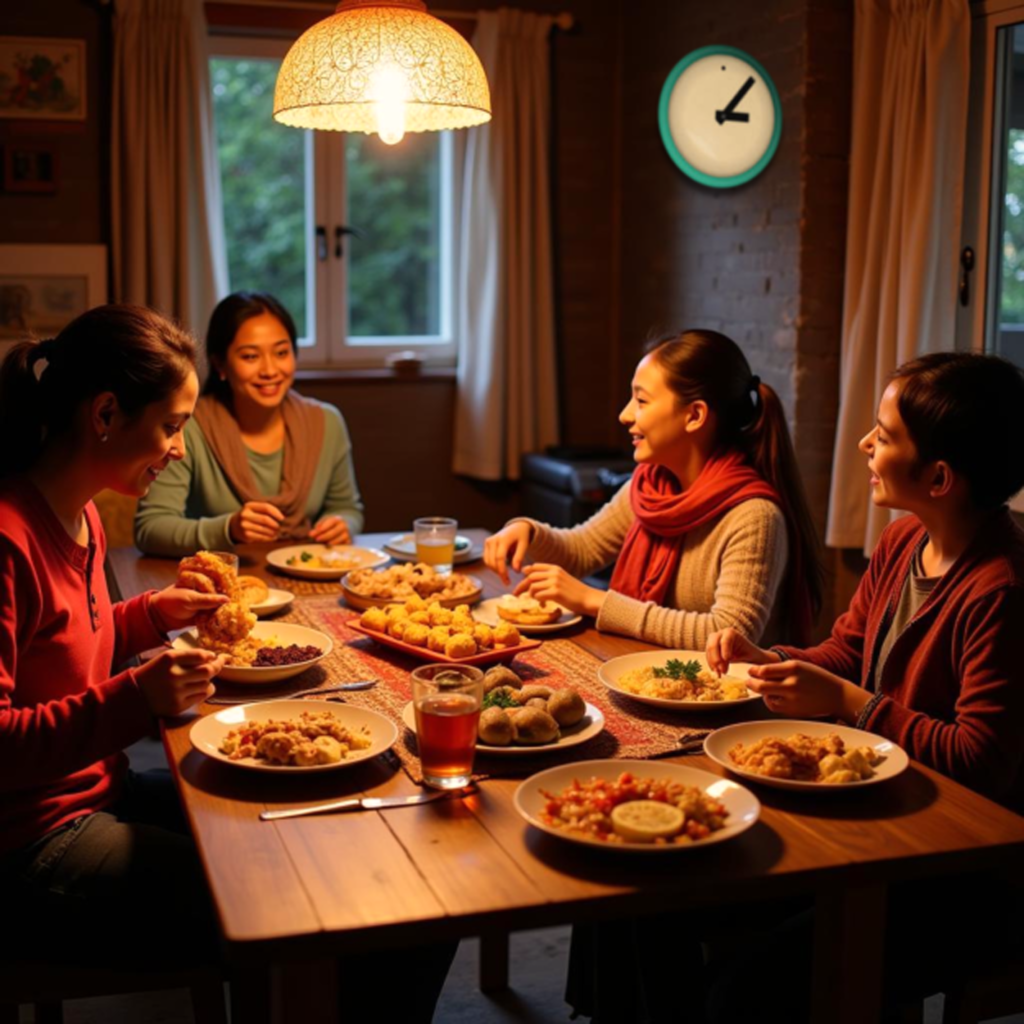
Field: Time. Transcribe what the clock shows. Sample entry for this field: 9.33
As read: 3.07
